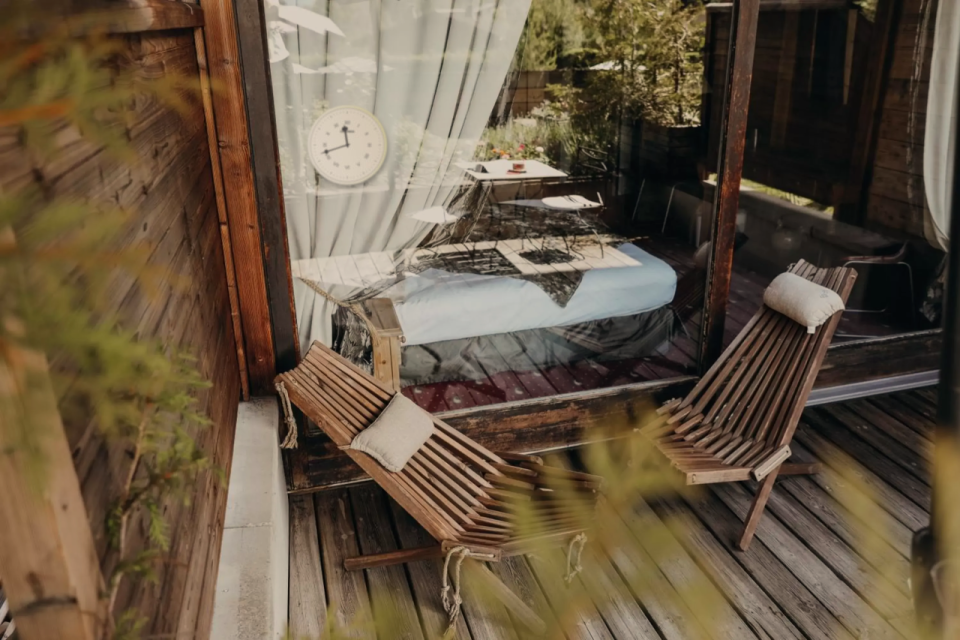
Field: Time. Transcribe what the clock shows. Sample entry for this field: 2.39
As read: 11.42
